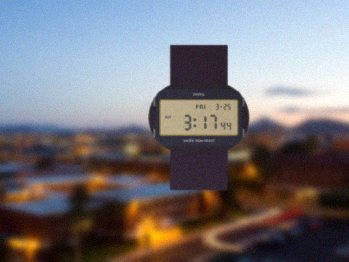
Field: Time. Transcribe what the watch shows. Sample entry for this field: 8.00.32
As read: 3.17.44
